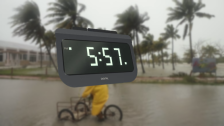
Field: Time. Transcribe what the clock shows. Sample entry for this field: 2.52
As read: 5.57
